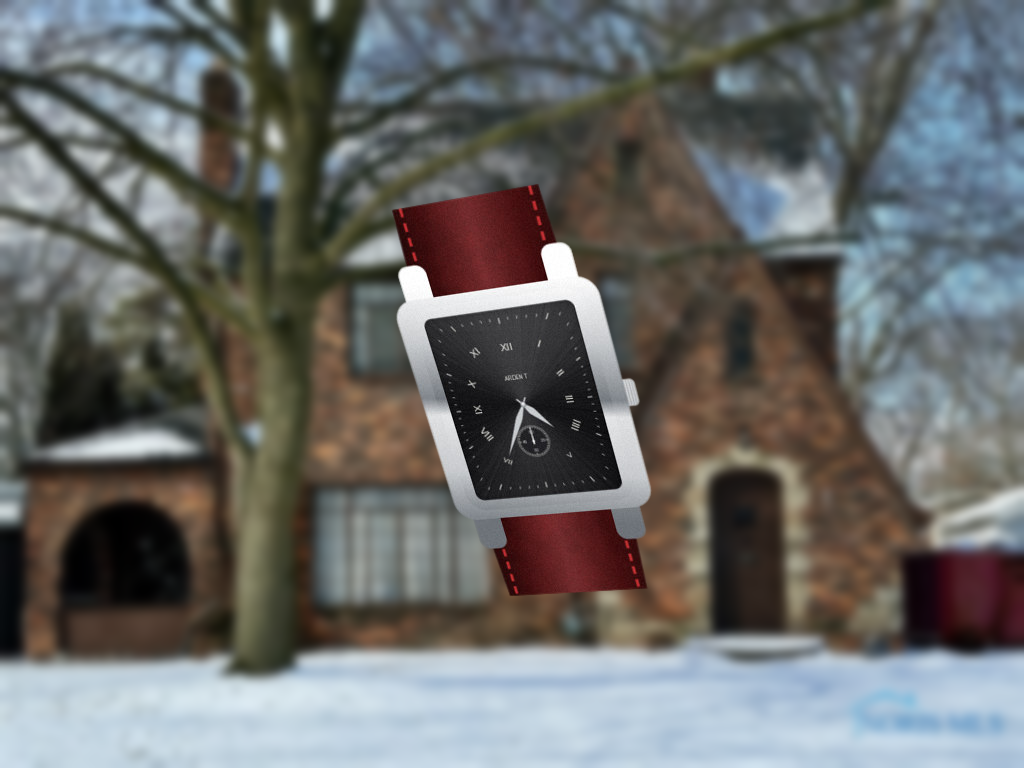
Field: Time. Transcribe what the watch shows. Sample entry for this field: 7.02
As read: 4.35
